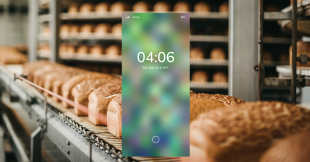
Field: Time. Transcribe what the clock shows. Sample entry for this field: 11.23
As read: 4.06
